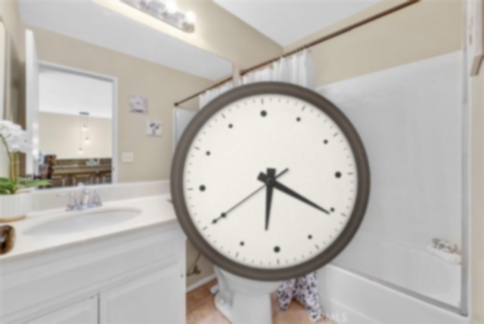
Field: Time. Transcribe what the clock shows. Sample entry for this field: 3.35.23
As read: 6.20.40
